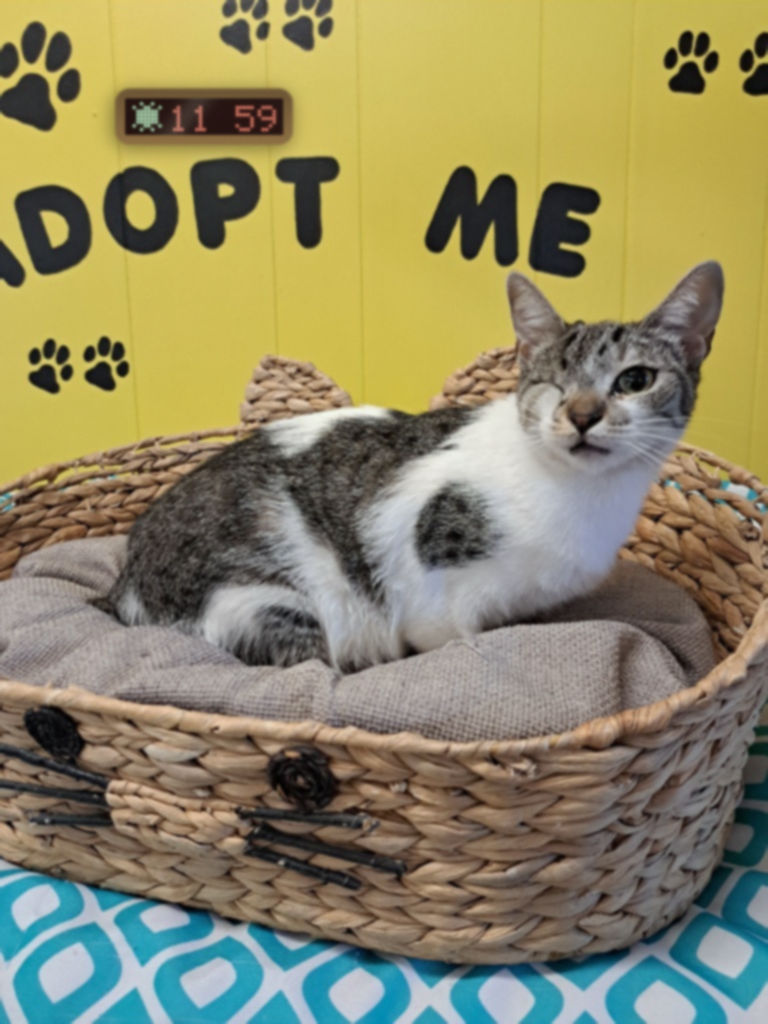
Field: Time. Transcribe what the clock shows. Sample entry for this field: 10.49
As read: 11.59
